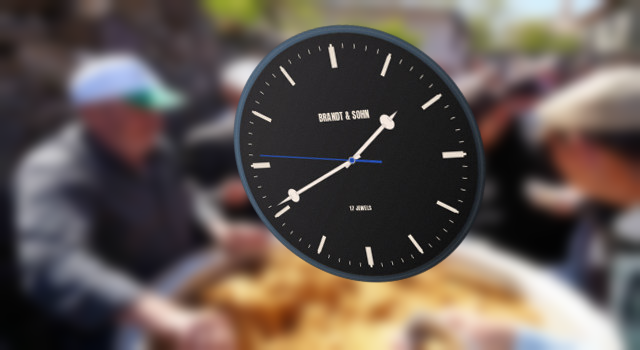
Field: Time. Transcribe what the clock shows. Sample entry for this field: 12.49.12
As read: 1.40.46
